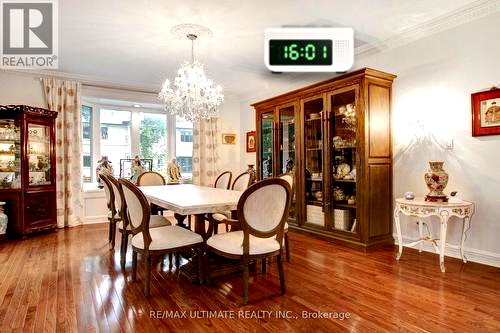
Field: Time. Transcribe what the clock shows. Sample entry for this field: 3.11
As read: 16.01
